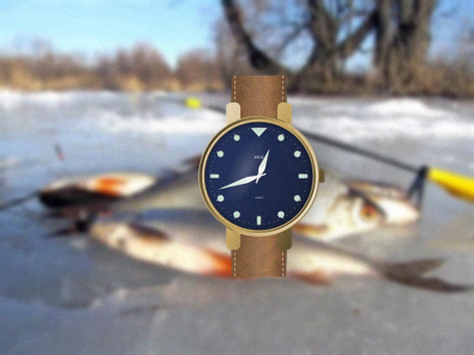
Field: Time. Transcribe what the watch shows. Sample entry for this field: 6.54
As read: 12.42
